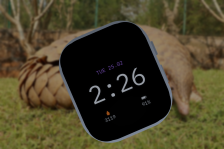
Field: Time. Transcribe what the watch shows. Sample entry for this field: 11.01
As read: 2.26
